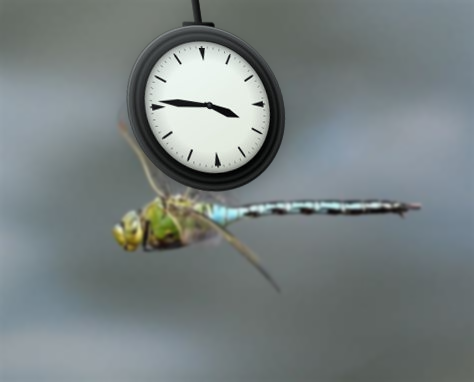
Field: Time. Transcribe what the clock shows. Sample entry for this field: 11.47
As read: 3.46
